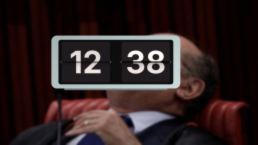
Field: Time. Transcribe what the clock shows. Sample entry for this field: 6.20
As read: 12.38
